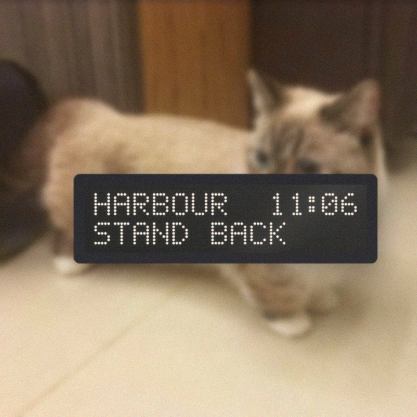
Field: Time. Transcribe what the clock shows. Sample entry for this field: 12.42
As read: 11.06
